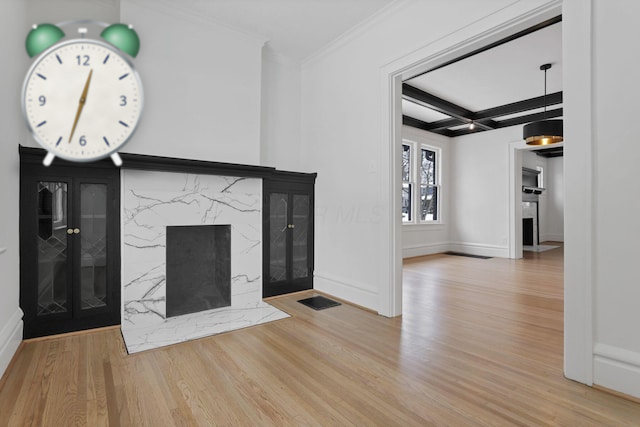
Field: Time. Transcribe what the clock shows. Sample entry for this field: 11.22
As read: 12.33
